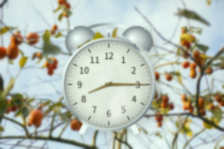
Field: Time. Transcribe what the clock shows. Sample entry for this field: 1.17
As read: 8.15
